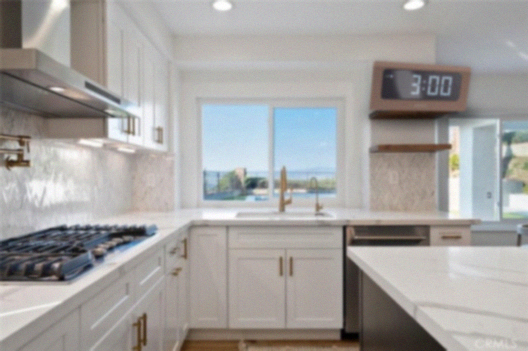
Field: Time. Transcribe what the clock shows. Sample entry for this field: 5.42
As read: 3.00
